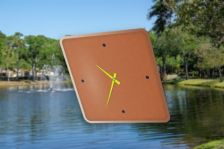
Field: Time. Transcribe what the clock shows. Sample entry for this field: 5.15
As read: 10.35
